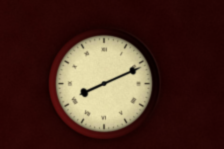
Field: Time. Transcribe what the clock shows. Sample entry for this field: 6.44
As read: 8.11
